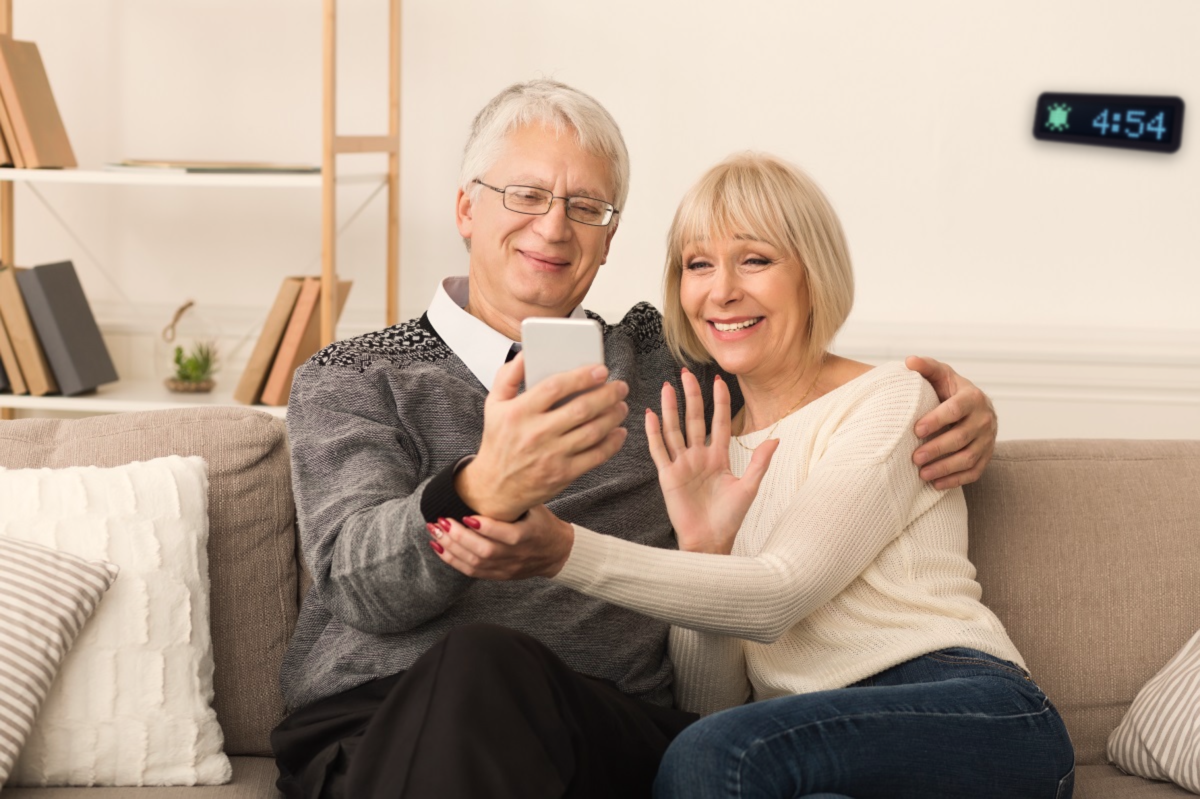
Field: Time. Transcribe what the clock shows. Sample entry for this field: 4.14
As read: 4.54
